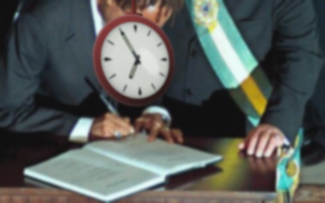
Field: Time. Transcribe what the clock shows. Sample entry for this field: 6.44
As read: 6.55
